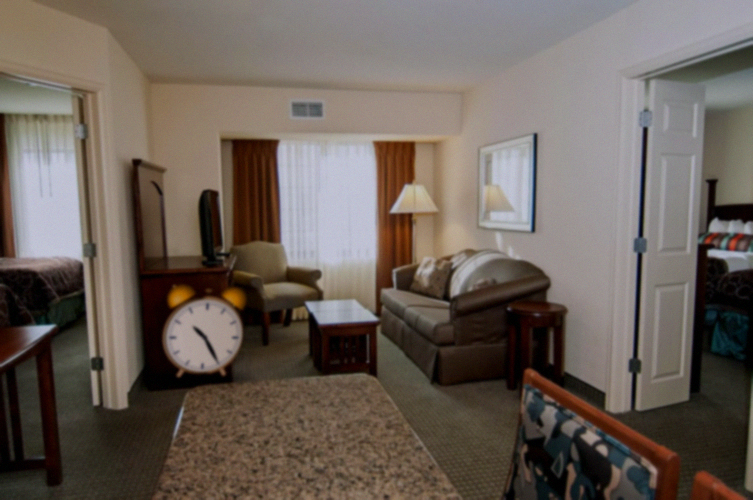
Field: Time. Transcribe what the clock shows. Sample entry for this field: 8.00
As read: 10.25
